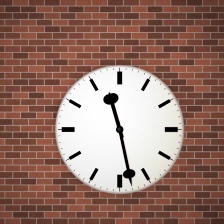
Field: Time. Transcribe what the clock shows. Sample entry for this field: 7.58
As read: 11.28
